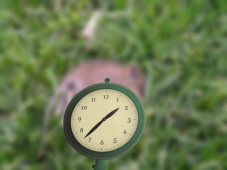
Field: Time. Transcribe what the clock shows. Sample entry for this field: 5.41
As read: 1.37
